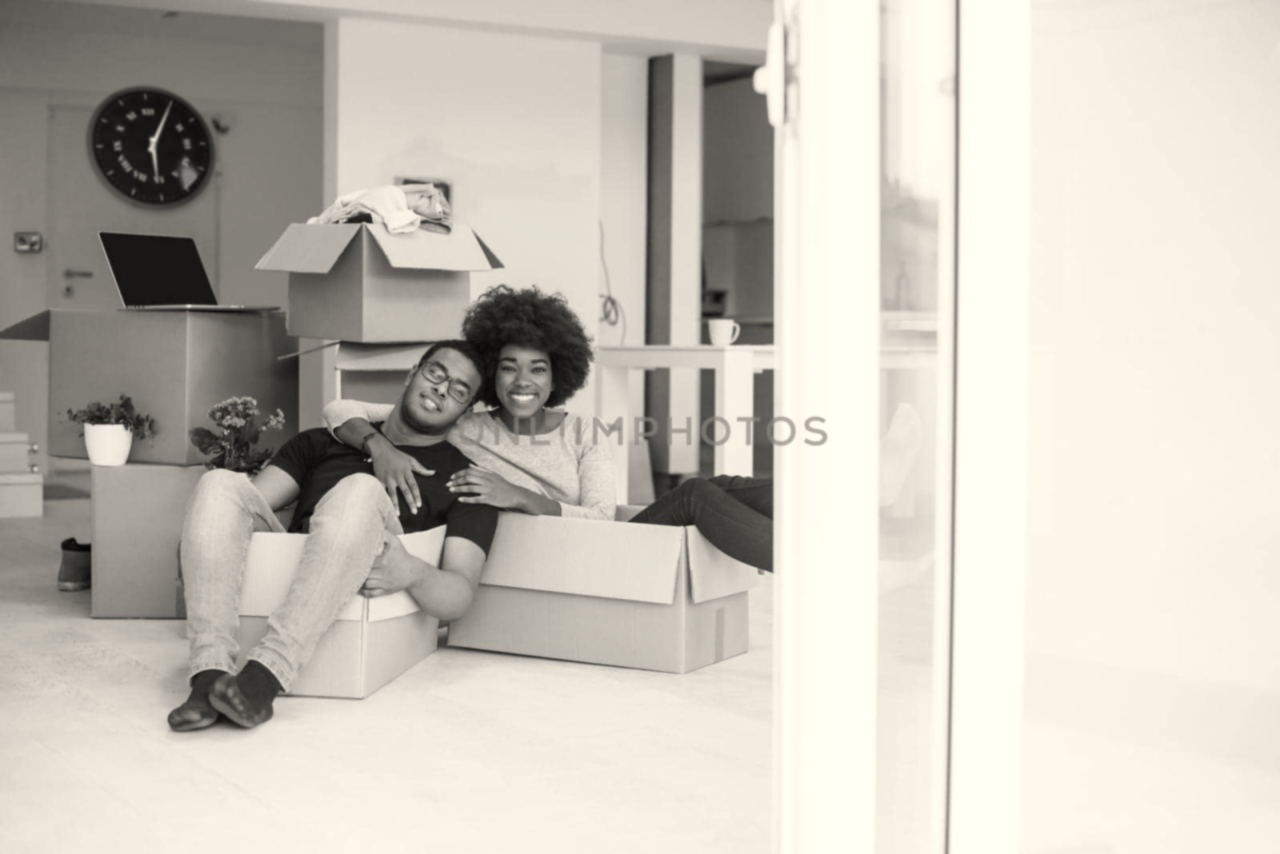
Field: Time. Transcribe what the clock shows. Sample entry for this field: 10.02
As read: 6.05
